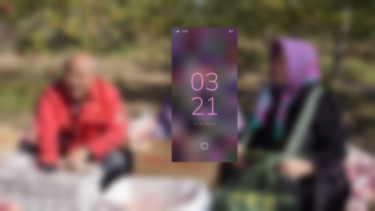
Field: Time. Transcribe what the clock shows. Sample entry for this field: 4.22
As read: 3.21
